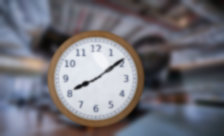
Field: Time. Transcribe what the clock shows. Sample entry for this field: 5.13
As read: 8.09
